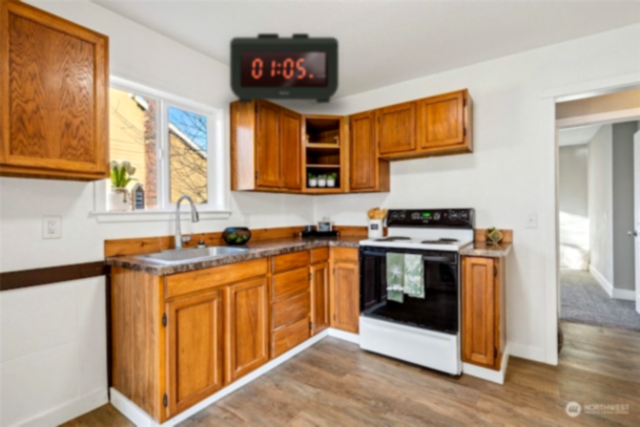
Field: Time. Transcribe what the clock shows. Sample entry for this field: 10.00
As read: 1.05
